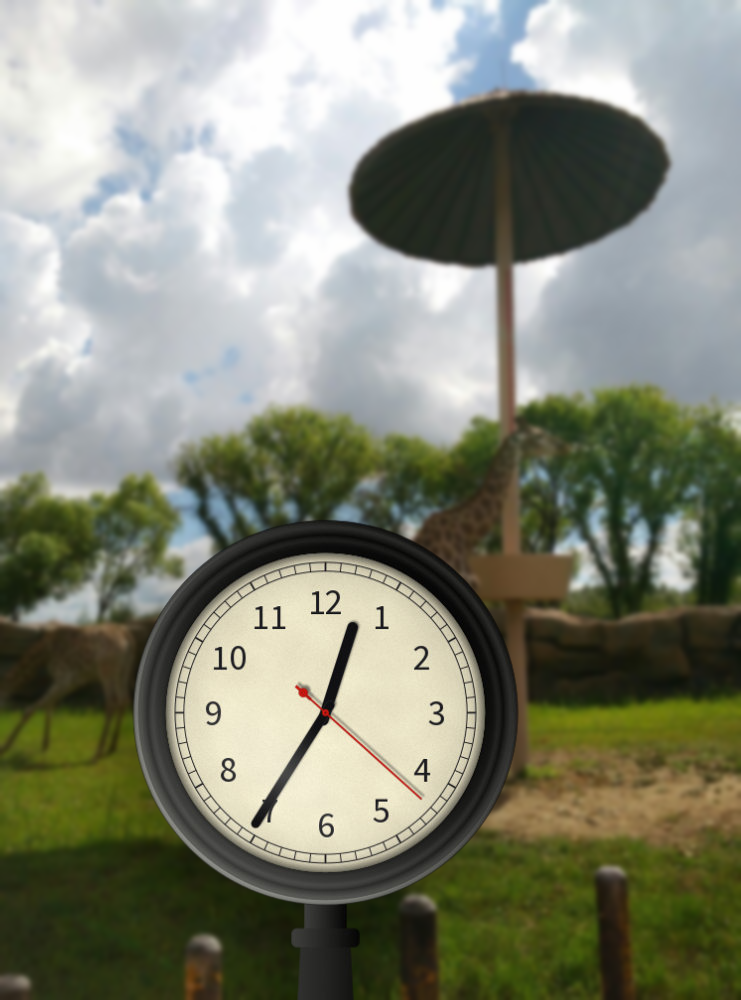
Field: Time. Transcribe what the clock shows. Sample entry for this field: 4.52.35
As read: 12.35.22
